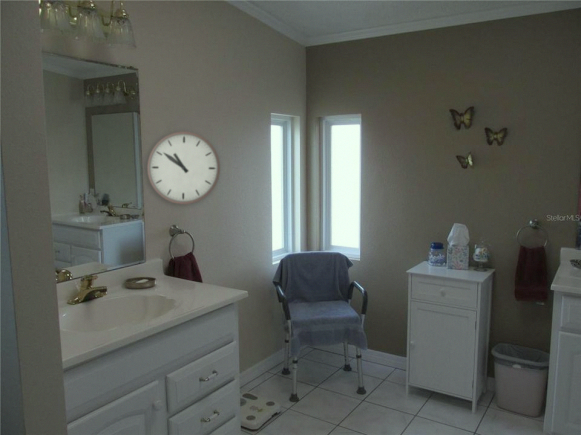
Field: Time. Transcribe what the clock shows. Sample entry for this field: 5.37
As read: 10.51
